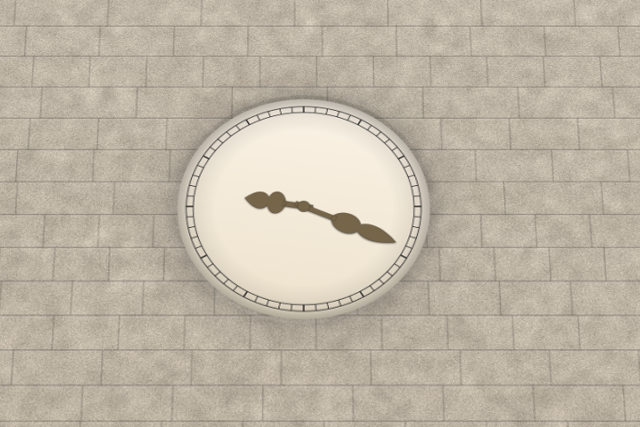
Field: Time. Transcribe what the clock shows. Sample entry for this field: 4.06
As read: 9.19
